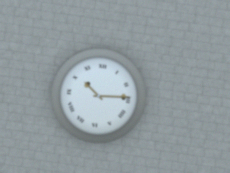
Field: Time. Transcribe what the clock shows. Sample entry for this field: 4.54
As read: 10.14
